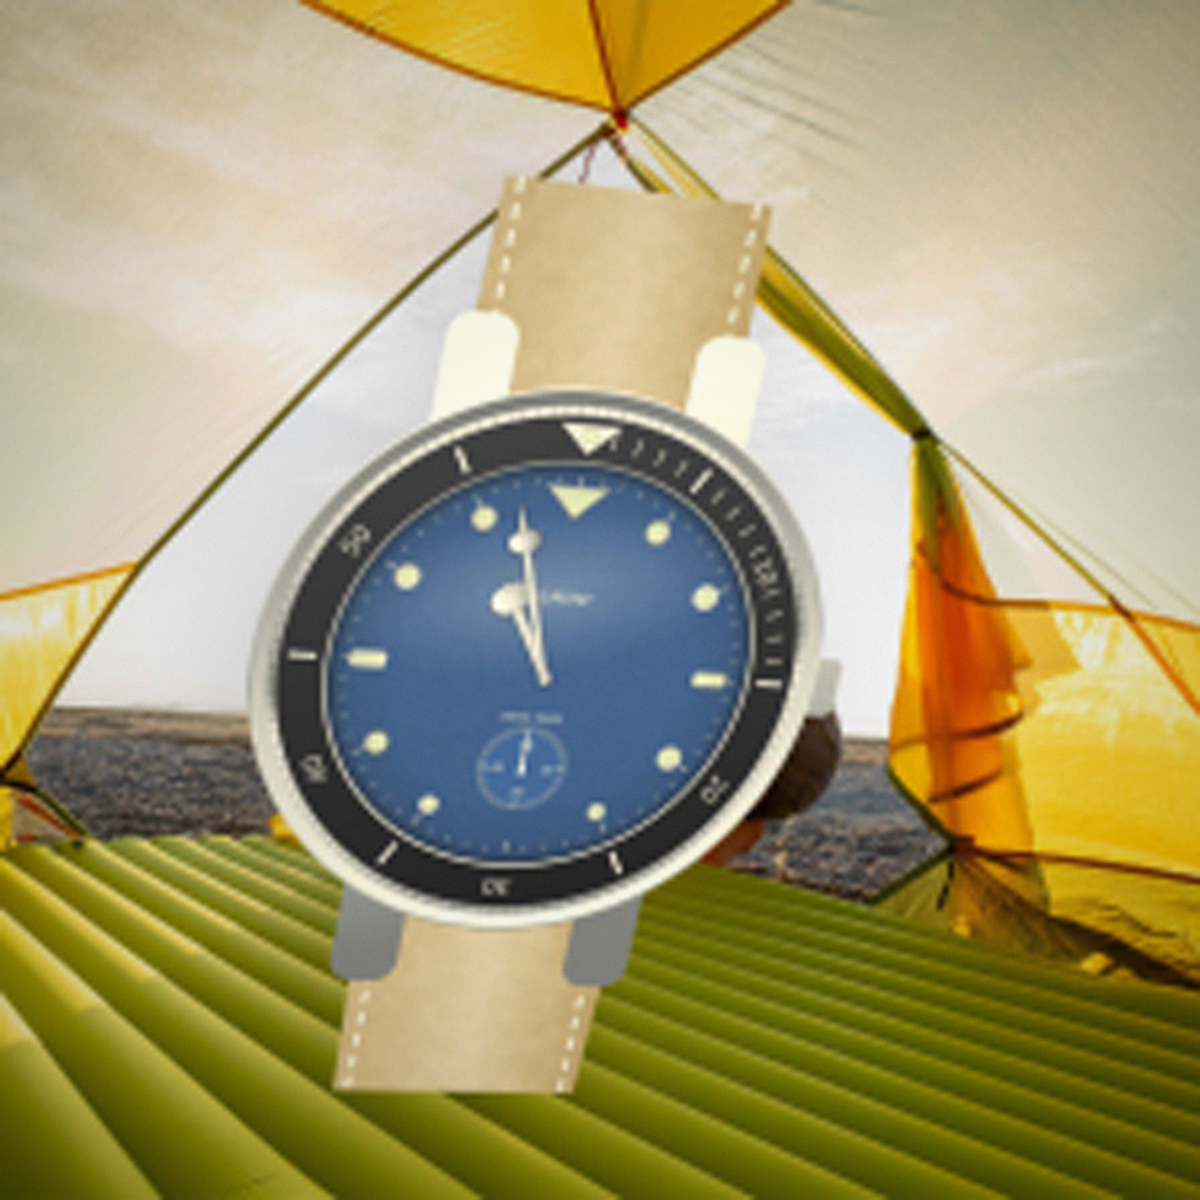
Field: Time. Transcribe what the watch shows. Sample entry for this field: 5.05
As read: 10.57
